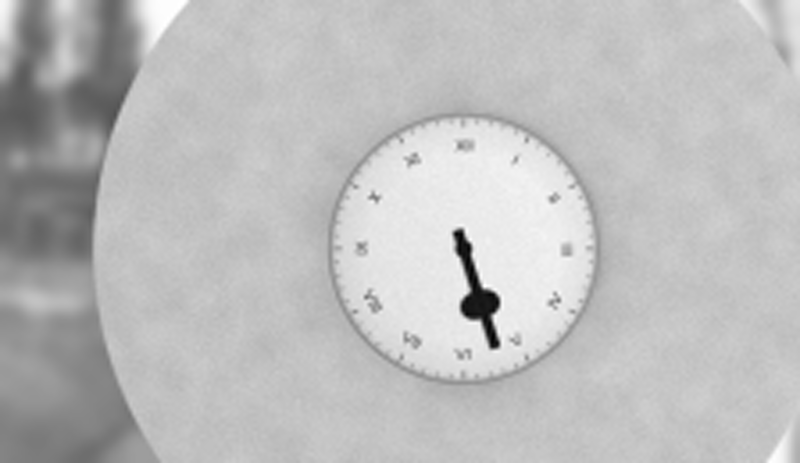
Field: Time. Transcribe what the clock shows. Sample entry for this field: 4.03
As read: 5.27
